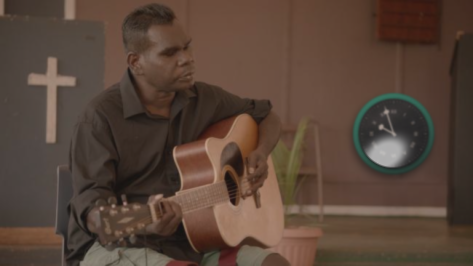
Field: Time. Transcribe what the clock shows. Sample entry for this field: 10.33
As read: 9.57
